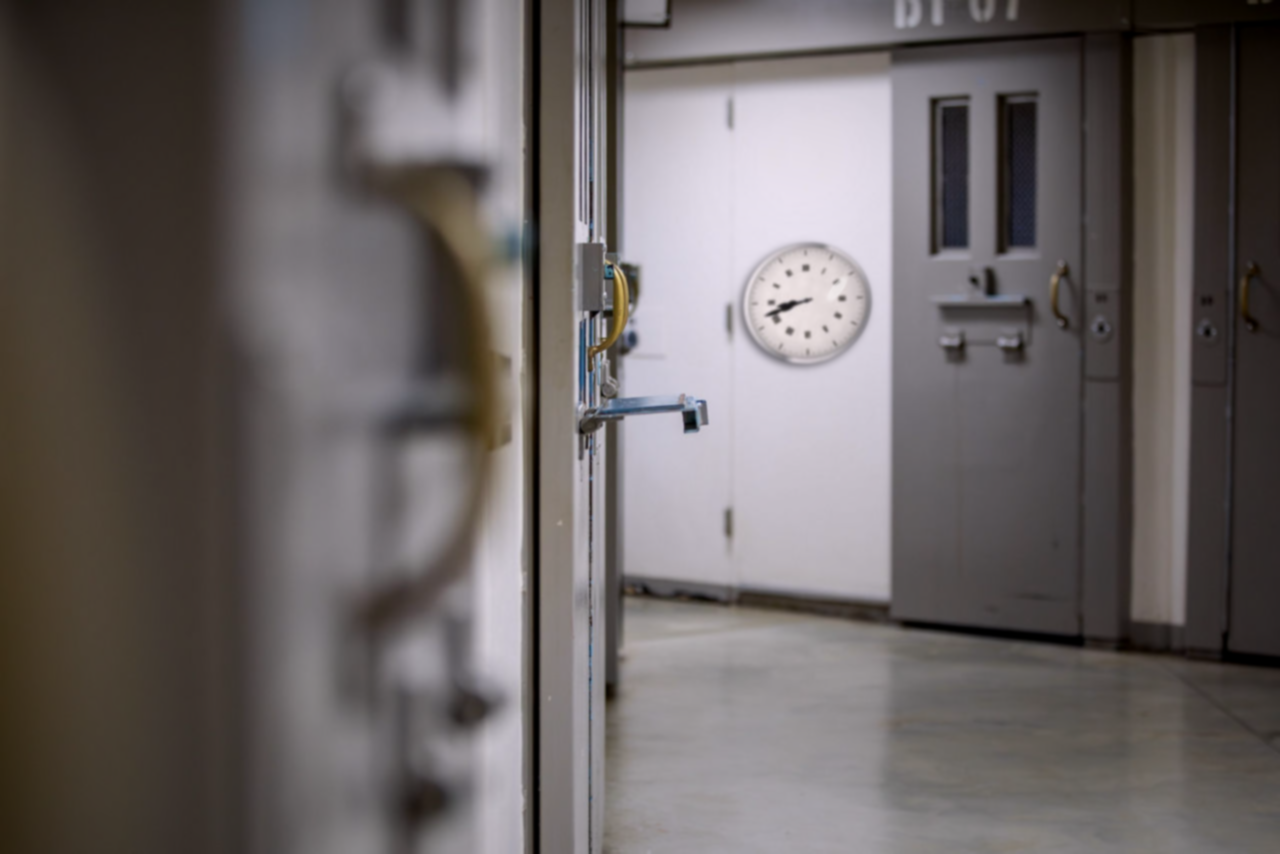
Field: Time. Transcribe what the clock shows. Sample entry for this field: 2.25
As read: 8.42
